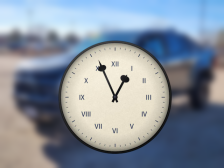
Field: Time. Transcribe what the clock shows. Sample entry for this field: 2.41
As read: 12.56
